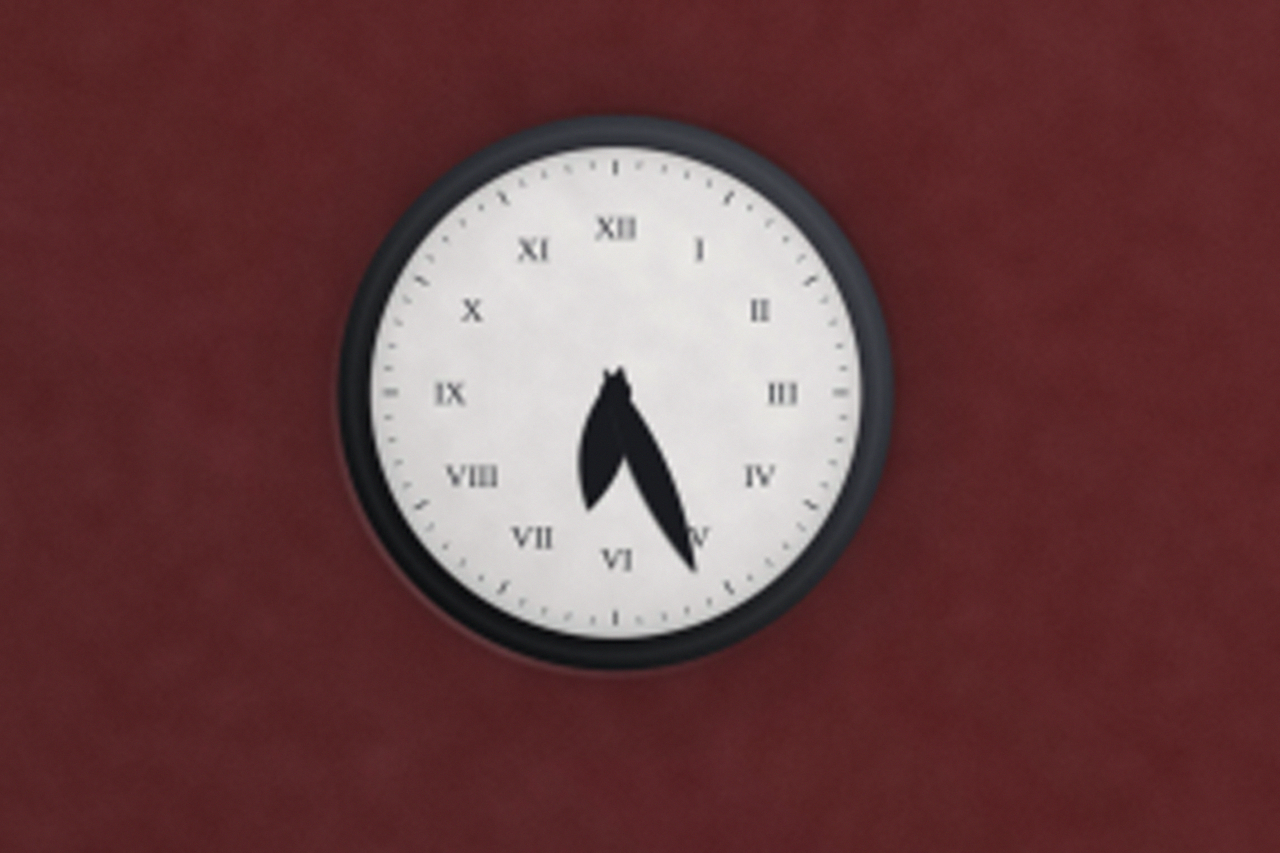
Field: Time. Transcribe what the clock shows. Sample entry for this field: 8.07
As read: 6.26
